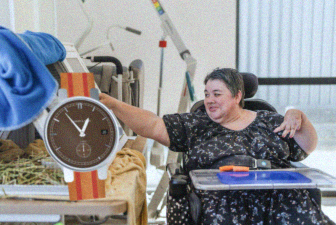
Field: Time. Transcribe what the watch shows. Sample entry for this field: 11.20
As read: 12.54
